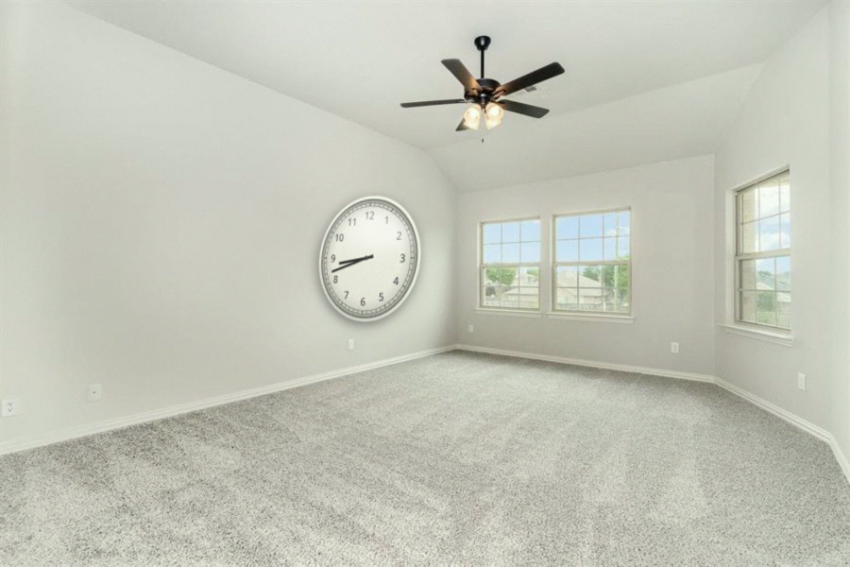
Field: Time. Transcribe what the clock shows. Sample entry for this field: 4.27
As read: 8.42
